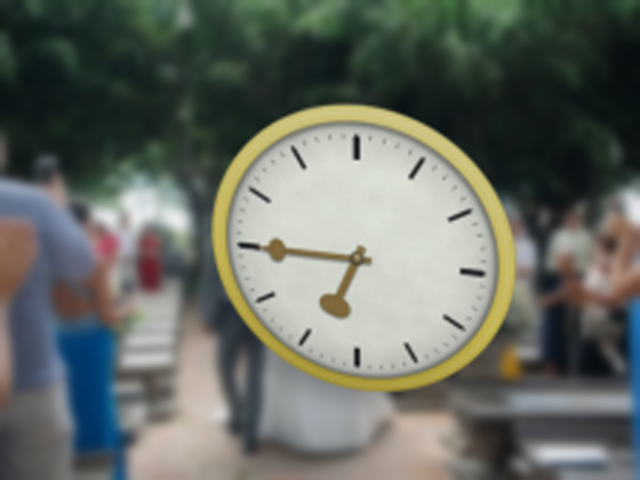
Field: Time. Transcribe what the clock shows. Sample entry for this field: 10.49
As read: 6.45
